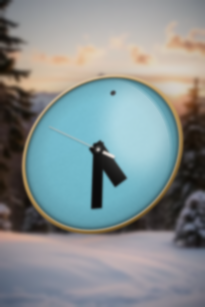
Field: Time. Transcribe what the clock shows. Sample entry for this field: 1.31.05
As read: 4.27.48
